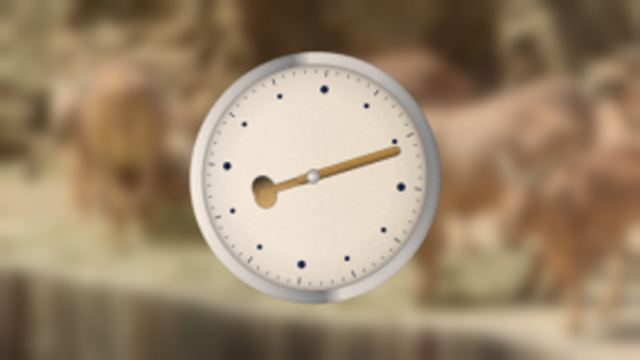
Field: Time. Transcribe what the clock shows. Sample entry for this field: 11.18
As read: 8.11
